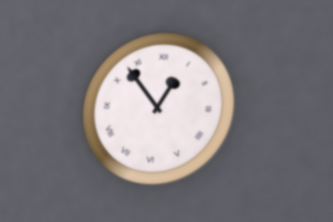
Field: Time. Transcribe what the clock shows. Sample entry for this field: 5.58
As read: 12.53
